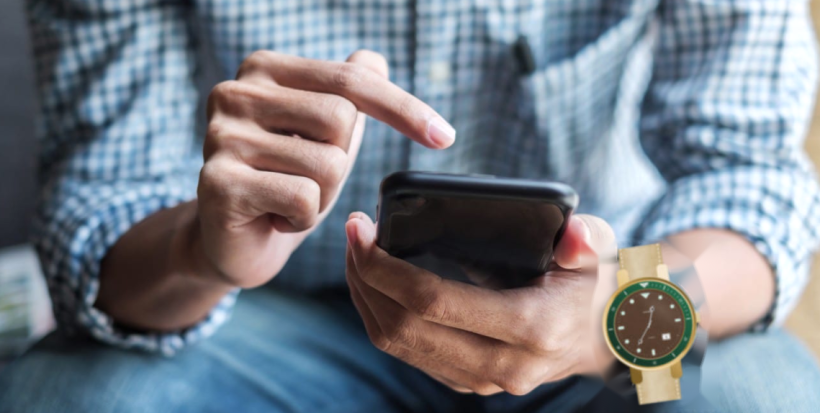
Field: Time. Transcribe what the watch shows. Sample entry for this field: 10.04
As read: 12.36
